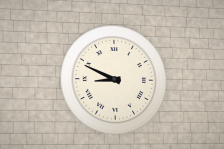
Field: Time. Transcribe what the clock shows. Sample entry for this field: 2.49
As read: 8.49
